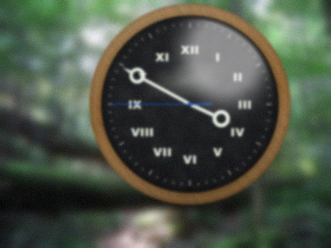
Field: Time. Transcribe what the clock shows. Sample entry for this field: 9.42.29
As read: 3.49.45
